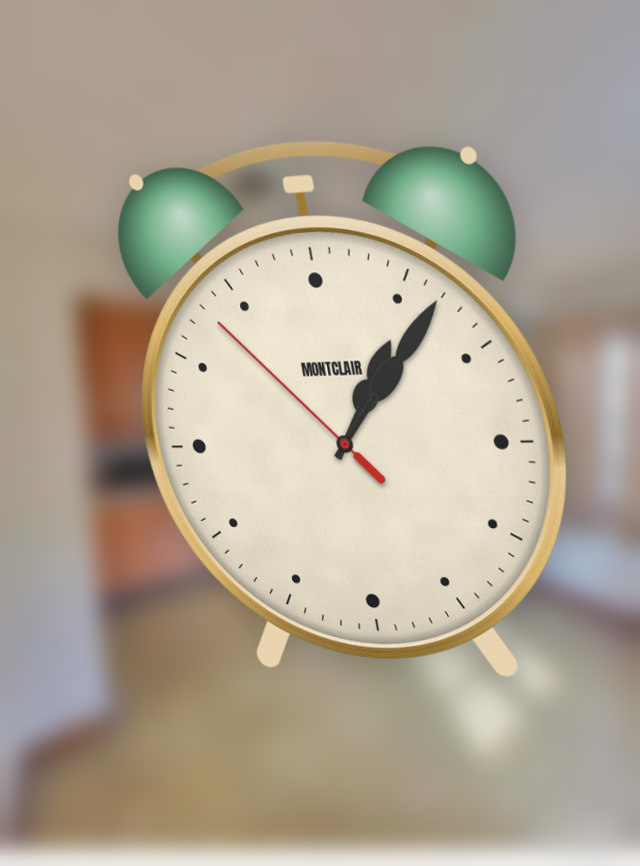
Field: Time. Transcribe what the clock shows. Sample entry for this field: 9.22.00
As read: 1.06.53
